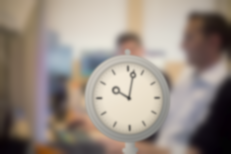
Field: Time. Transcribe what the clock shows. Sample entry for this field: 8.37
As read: 10.02
